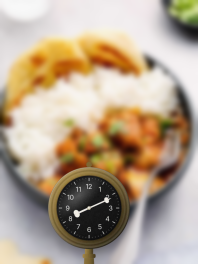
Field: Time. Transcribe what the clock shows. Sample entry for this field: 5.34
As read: 8.11
